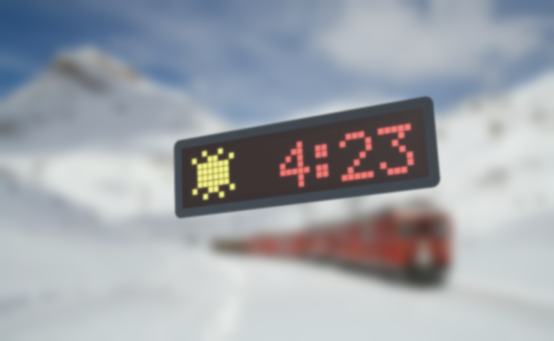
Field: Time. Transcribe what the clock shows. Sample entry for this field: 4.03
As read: 4.23
